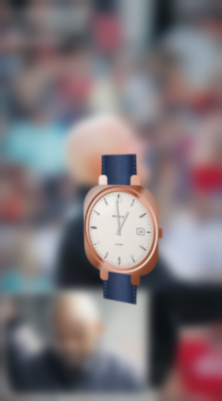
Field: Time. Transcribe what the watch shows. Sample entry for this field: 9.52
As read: 12.59
